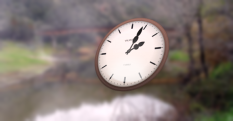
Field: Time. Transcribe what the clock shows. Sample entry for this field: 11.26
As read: 2.04
